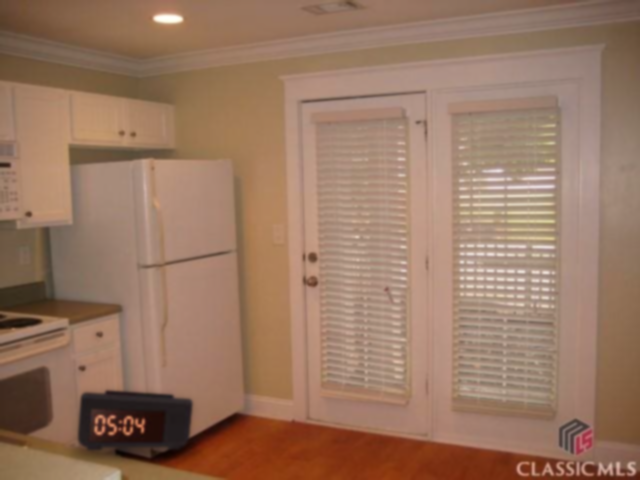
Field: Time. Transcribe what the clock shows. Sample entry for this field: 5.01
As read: 5.04
